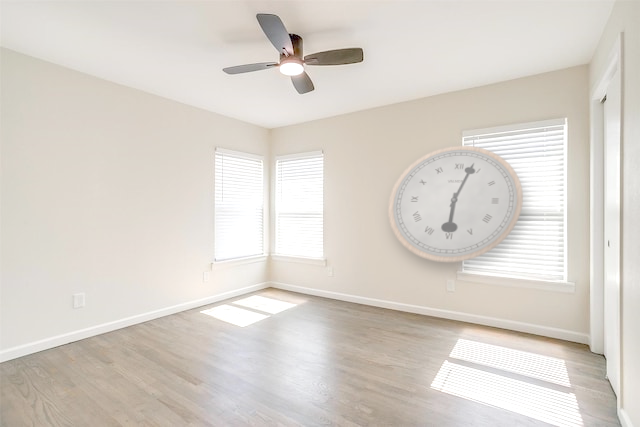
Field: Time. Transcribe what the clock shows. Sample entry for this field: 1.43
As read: 6.03
